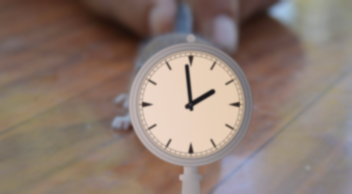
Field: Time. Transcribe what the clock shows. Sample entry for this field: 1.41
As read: 1.59
